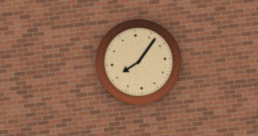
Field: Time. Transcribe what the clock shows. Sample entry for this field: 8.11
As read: 8.07
